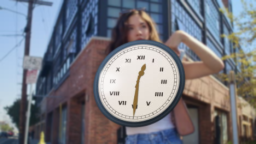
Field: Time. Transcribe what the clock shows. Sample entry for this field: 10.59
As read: 12.30
